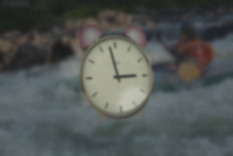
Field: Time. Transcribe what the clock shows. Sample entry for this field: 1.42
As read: 2.58
